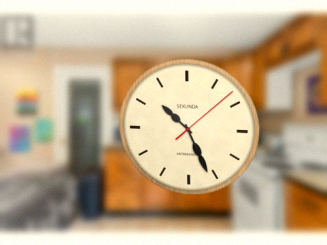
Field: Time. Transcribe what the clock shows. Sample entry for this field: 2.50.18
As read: 10.26.08
